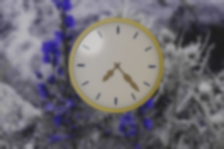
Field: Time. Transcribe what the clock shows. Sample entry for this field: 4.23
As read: 7.23
